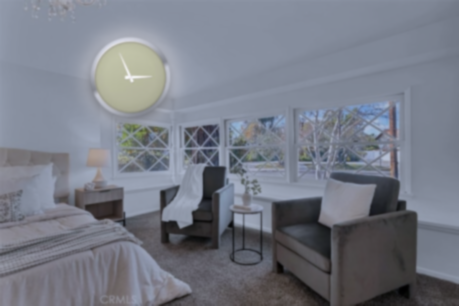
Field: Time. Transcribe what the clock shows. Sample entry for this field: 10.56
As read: 2.56
